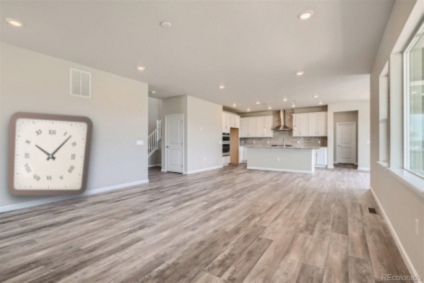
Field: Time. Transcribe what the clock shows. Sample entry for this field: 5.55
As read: 10.07
